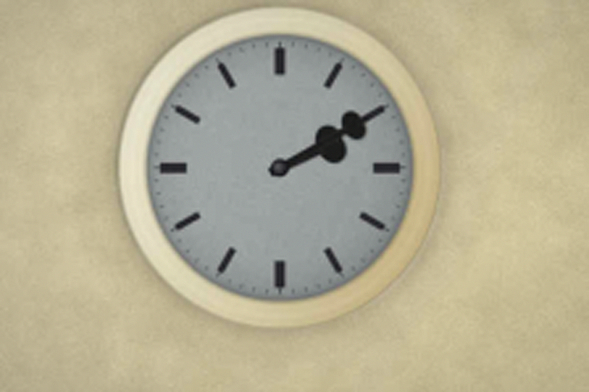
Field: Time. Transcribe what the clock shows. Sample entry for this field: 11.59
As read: 2.10
